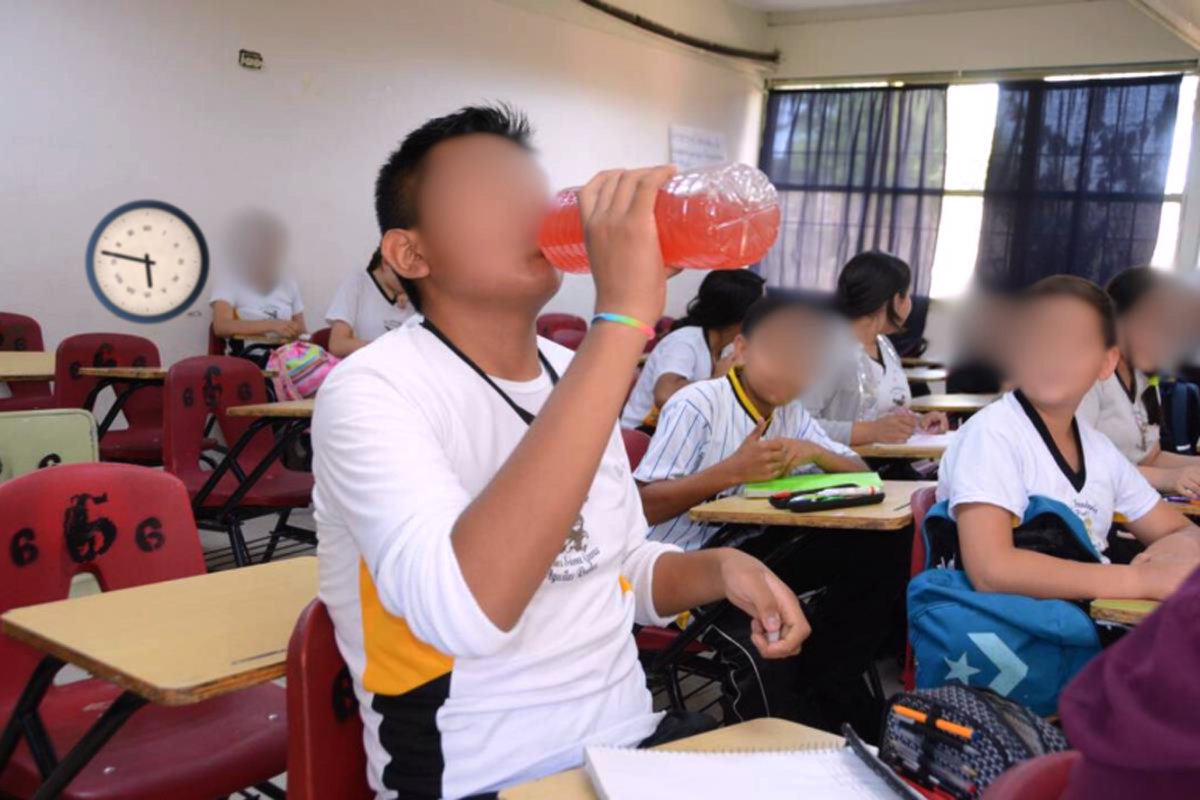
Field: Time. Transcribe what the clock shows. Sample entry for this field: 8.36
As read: 5.47
